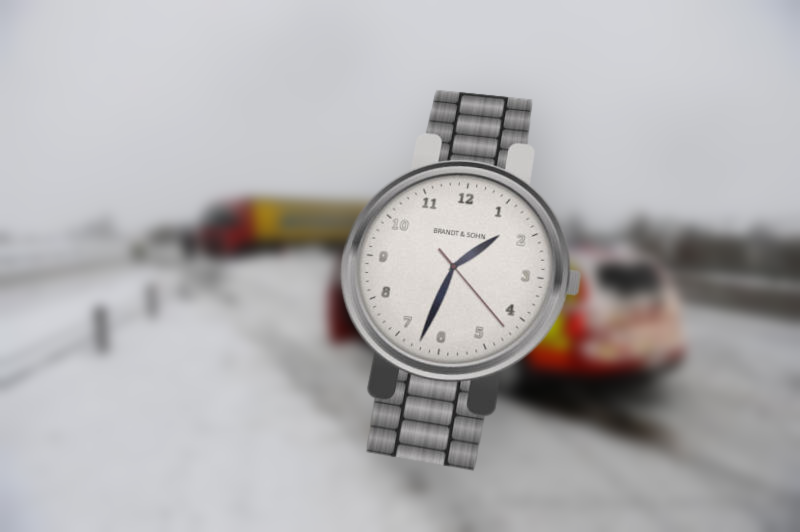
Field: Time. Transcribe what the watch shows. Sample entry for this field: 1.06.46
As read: 1.32.22
